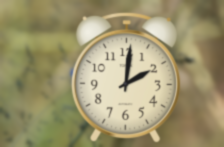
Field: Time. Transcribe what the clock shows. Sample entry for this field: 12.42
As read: 2.01
